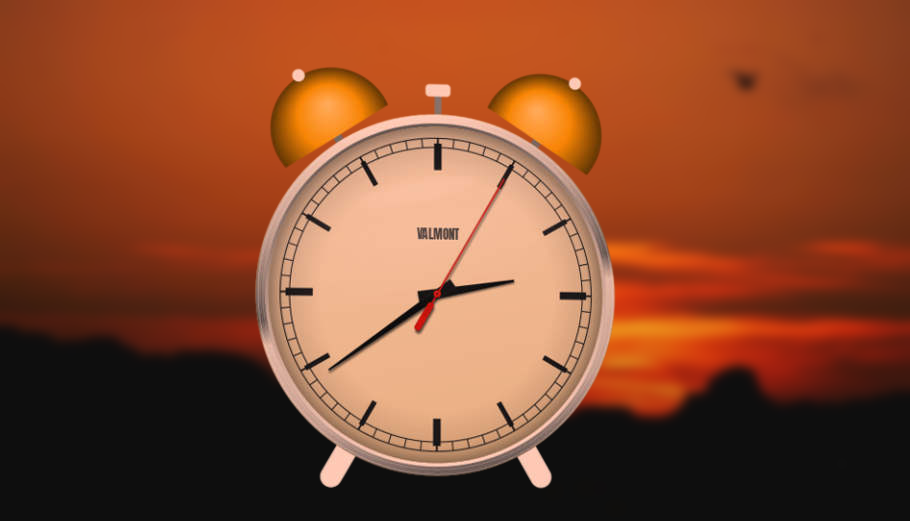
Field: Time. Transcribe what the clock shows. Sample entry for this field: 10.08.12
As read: 2.39.05
